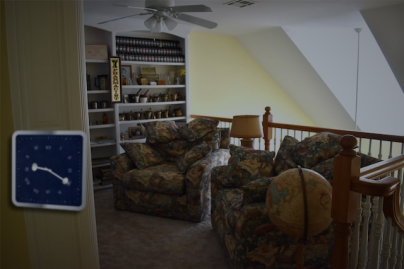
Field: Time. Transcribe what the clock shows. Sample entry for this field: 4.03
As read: 9.20
